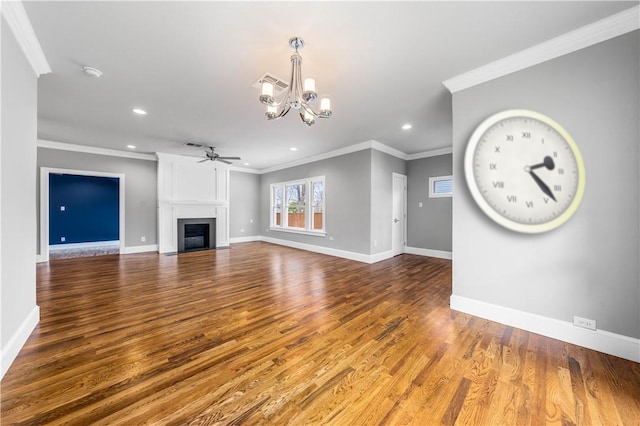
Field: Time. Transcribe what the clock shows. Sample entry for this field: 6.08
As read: 2.23
